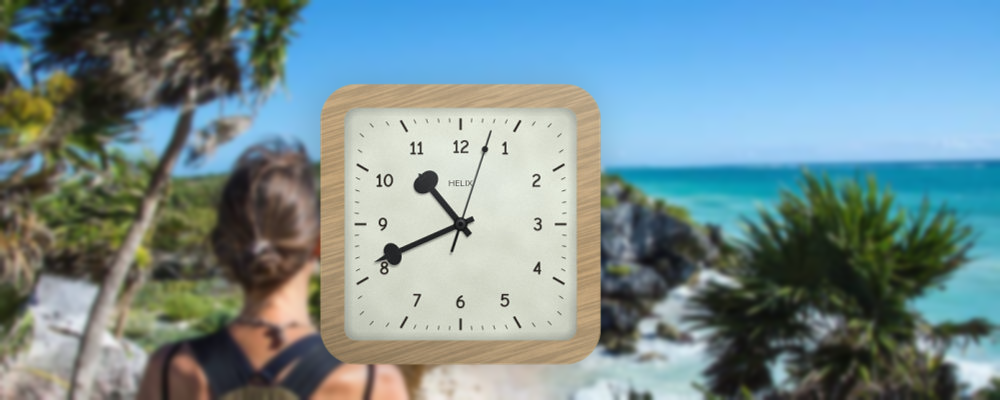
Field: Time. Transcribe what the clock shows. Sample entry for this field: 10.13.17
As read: 10.41.03
